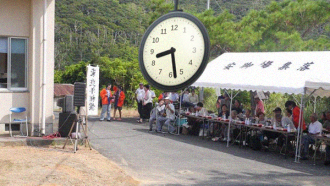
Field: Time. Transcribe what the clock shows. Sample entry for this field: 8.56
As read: 8.28
